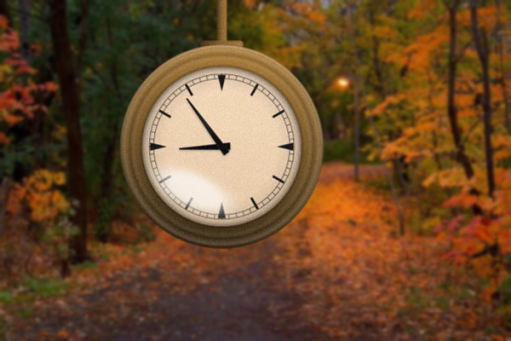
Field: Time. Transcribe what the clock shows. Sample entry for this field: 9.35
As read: 8.54
